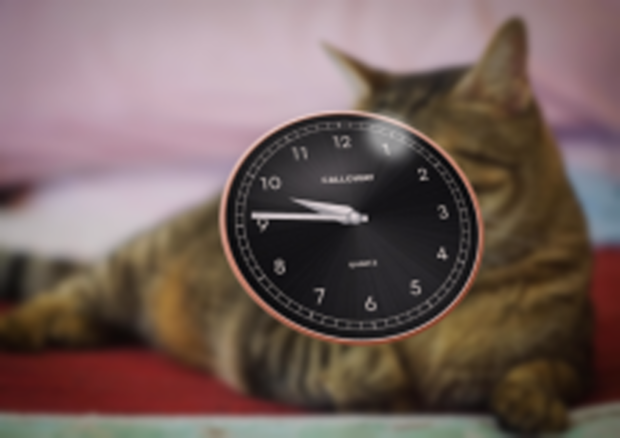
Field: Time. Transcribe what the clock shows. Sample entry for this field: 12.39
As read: 9.46
